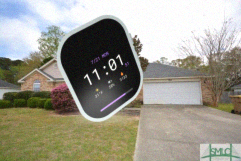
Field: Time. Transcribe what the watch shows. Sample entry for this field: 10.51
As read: 11.01
